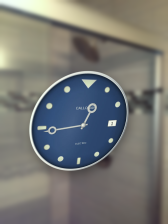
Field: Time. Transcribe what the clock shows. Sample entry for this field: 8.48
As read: 12.44
